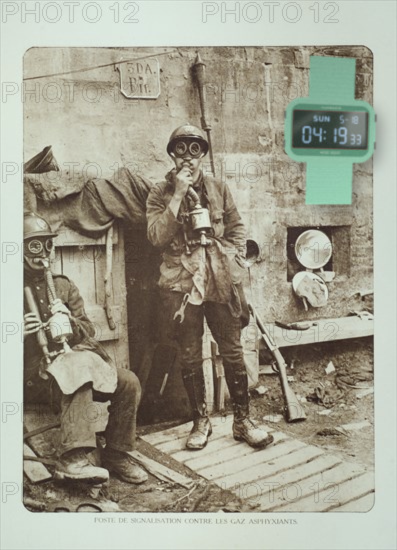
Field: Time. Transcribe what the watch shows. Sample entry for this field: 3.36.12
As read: 4.19.33
